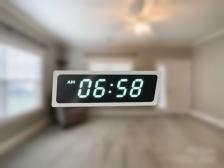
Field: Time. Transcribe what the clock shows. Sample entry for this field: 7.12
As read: 6.58
